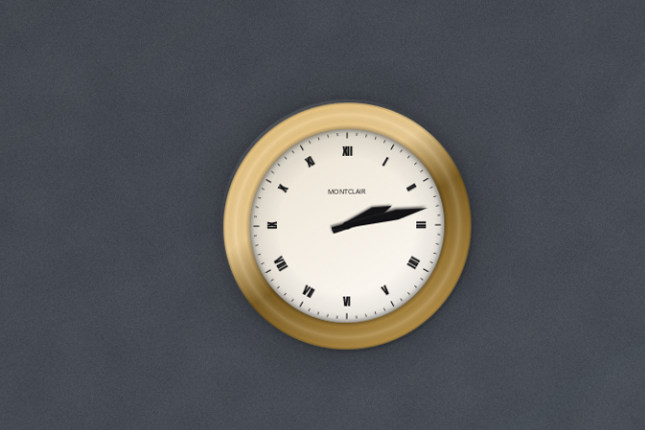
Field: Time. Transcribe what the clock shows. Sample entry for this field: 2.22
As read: 2.13
